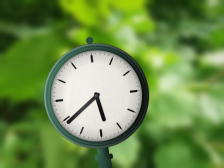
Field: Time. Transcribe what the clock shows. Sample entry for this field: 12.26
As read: 5.39
